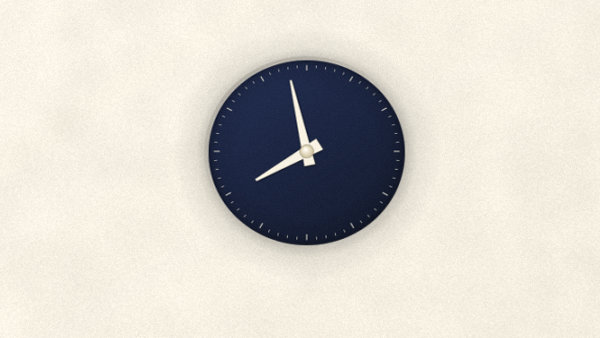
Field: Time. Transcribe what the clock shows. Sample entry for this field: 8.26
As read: 7.58
